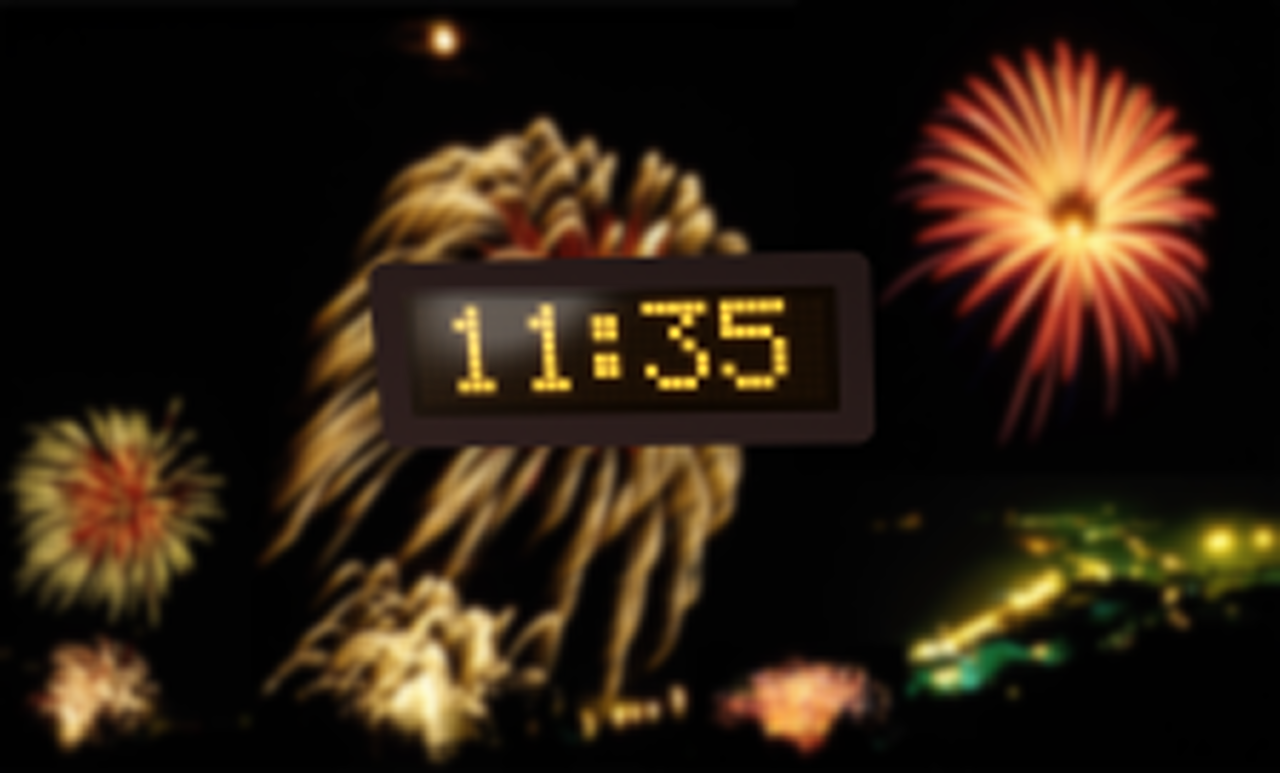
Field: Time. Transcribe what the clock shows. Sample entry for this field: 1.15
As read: 11.35
